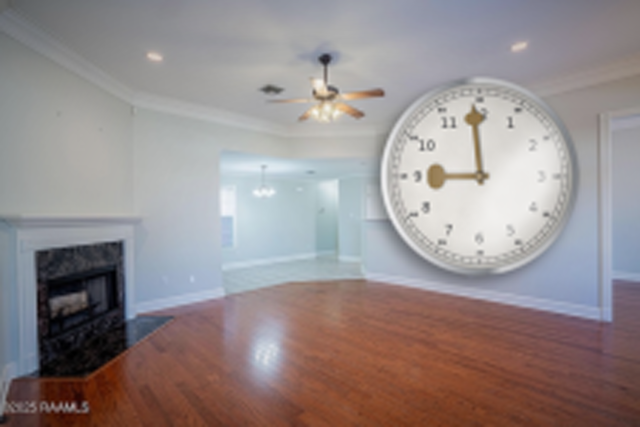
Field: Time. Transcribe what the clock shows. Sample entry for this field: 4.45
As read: 8.59
